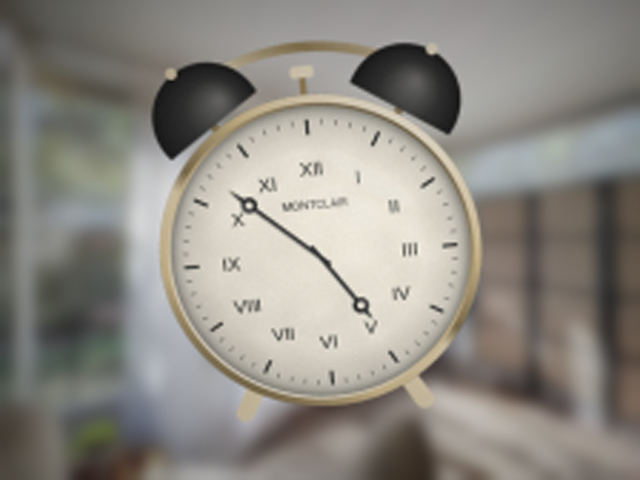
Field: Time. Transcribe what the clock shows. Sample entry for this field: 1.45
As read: 4.52
